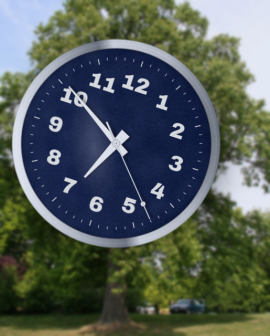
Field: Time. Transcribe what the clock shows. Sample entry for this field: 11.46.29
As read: 6.50.23
